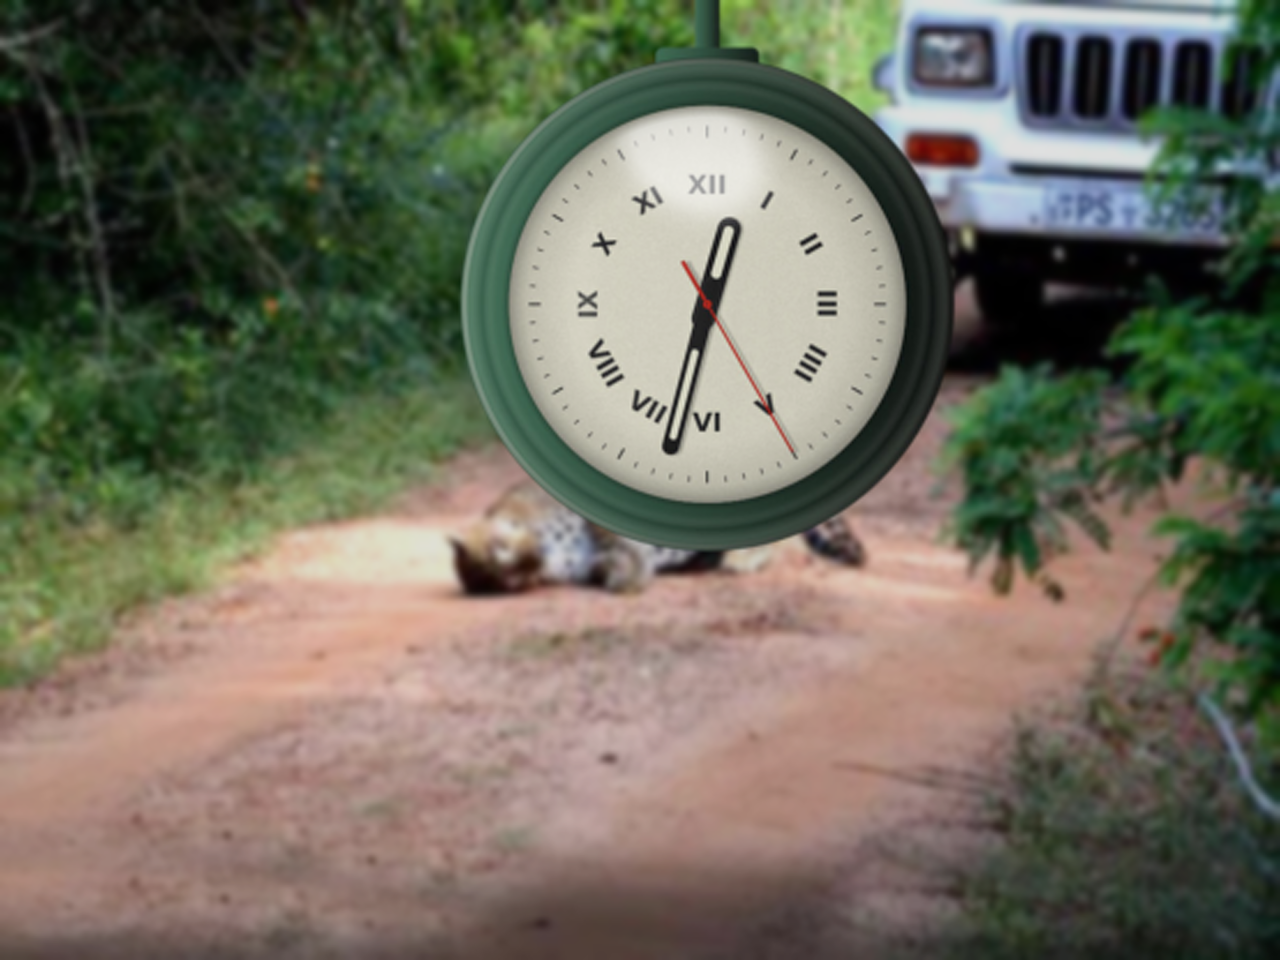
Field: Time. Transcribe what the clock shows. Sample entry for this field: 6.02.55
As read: 12.32.25
